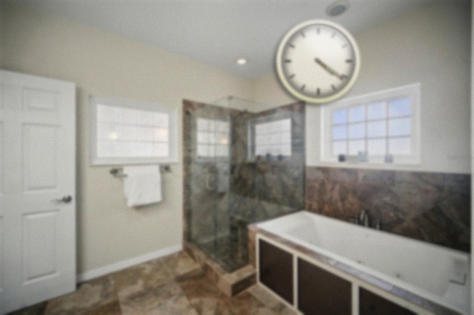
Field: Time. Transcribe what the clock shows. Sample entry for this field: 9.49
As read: 4.21
